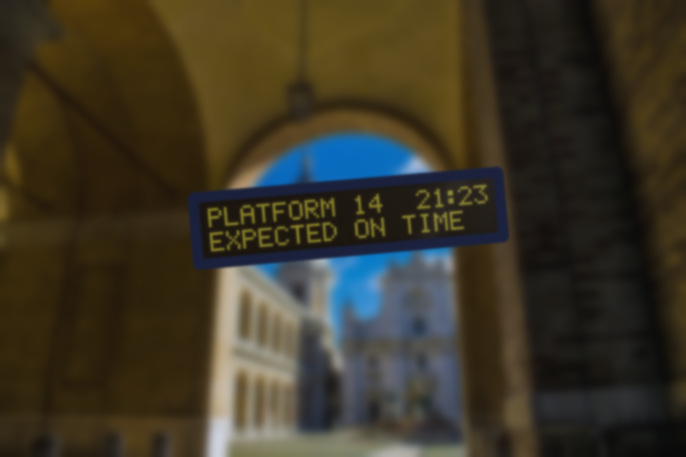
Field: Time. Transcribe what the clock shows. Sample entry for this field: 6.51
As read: 21.23
